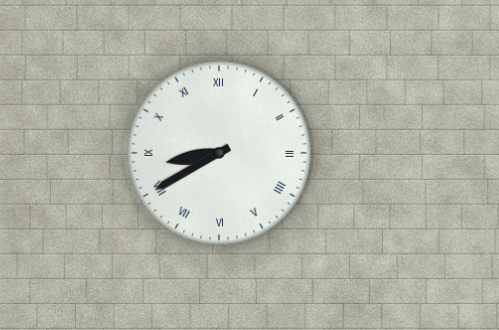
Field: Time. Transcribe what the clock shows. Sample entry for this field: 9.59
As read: 8.40
